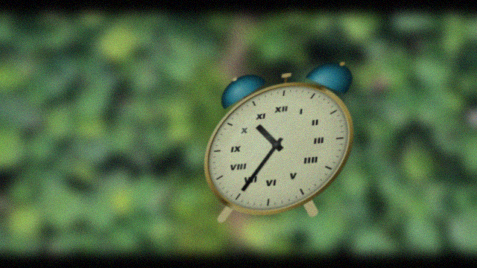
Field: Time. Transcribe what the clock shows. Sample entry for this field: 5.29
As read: 10.35
